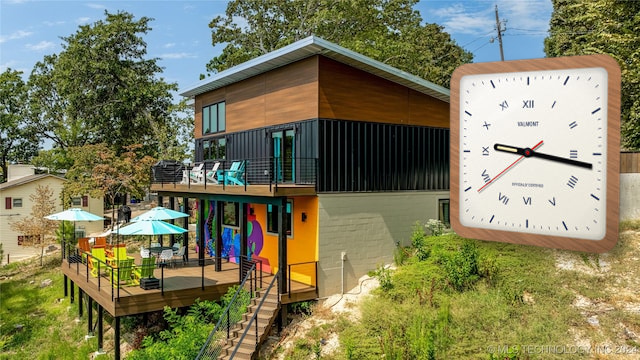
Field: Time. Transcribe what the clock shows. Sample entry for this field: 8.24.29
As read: 9.16.39
